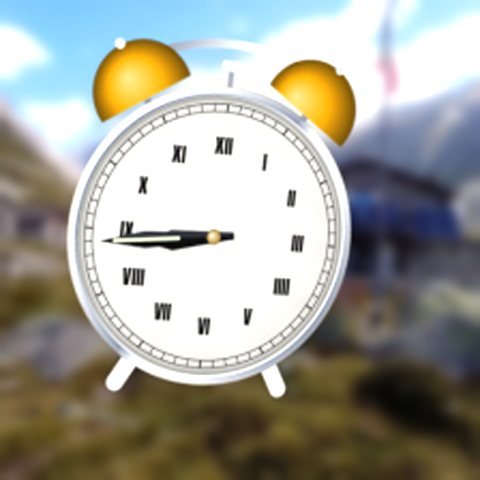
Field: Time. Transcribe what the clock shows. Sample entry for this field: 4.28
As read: 8.44
